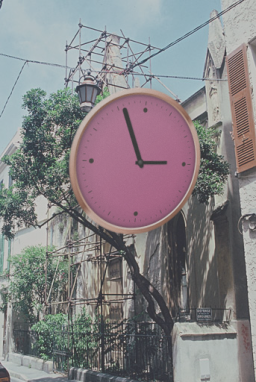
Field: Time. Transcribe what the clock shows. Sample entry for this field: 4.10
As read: 2.56
